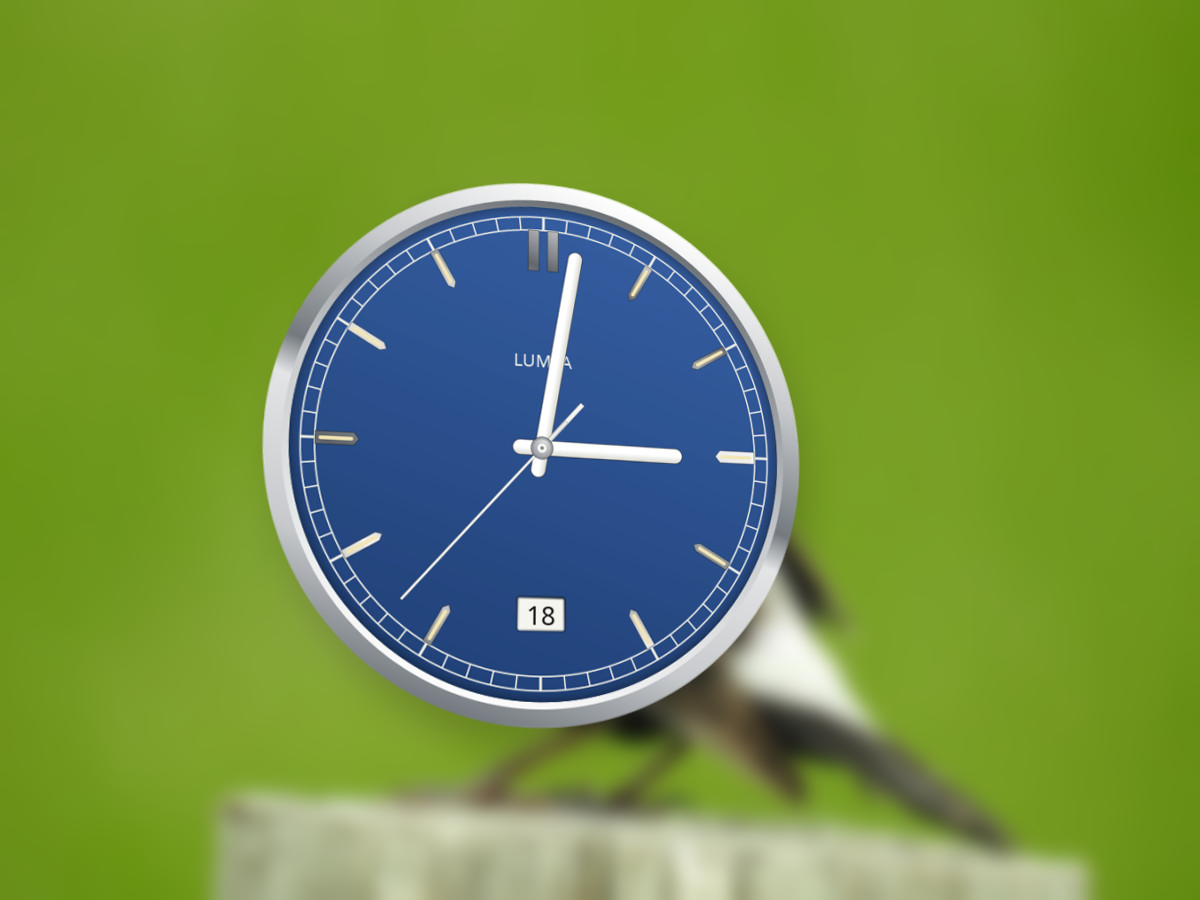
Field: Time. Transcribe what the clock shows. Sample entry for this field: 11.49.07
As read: 3.01.37
